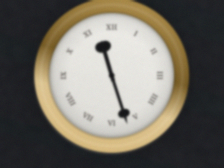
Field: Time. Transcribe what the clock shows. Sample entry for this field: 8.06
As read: 11.27
